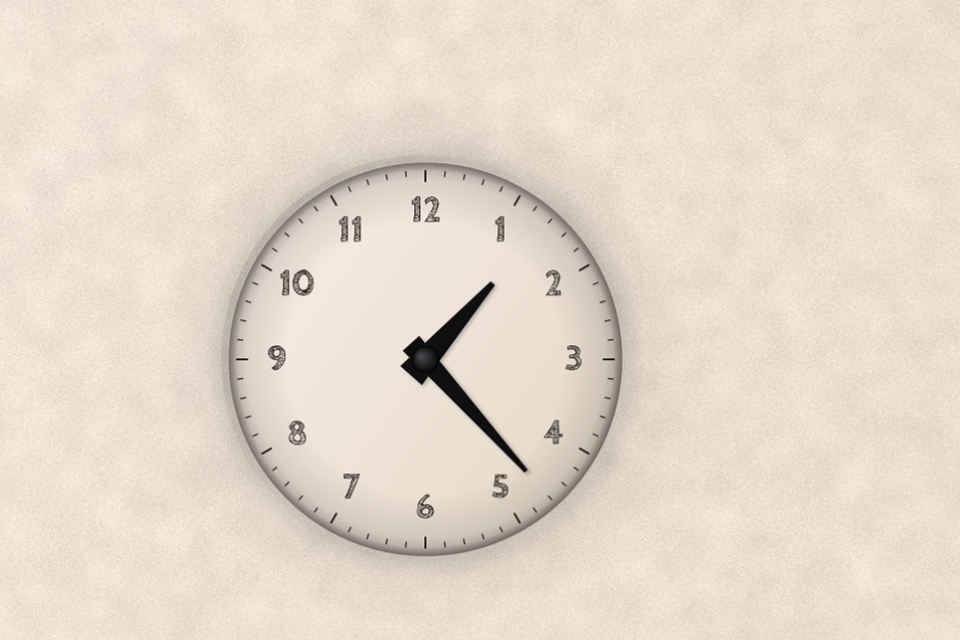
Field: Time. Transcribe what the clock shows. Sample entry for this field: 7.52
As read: 1.23
